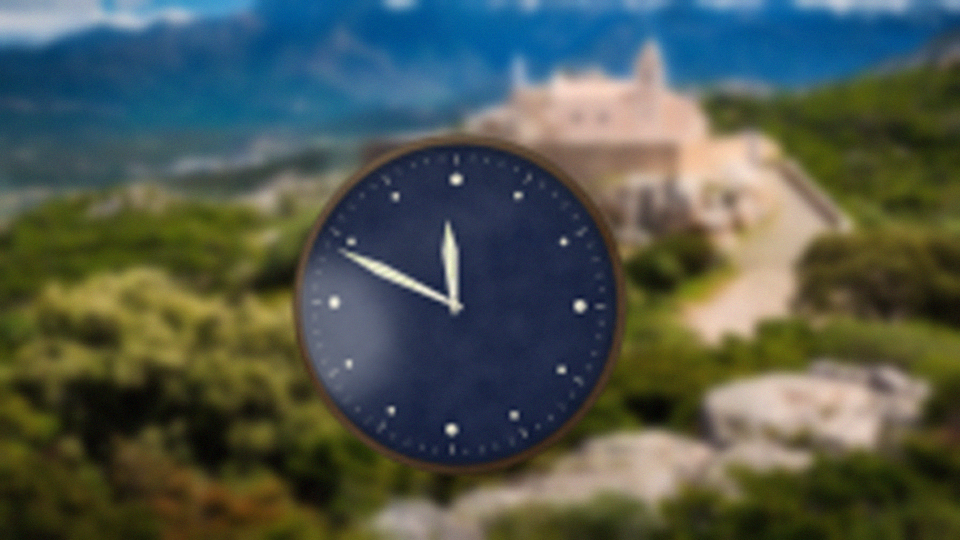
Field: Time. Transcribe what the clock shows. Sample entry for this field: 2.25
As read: 11.49
